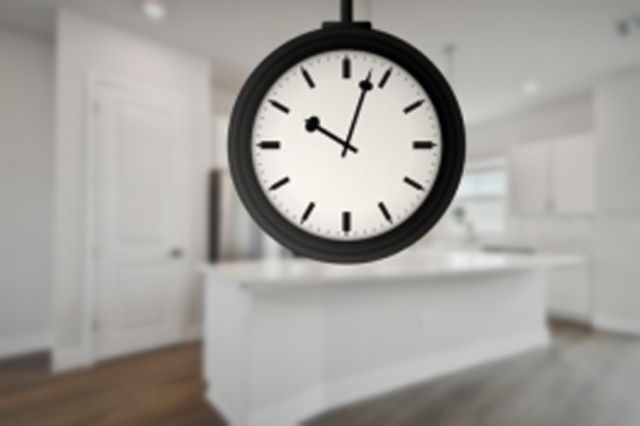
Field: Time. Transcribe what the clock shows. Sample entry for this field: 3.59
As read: 10.03
